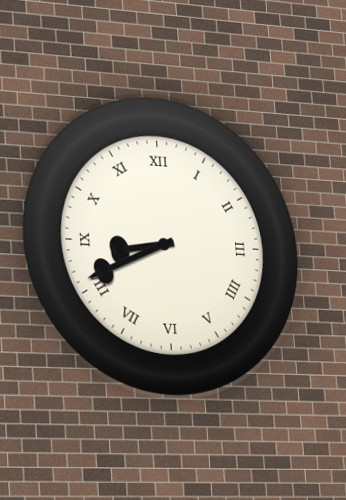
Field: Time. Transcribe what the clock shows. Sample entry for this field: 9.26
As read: 8.41
